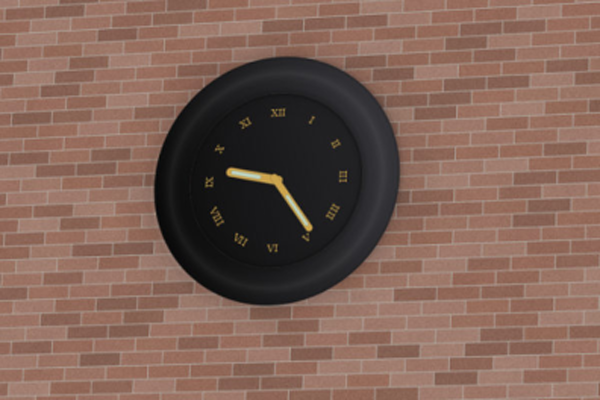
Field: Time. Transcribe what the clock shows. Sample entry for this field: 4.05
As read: 9.24
